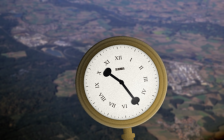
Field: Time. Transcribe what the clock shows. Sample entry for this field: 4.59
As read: 10.25
